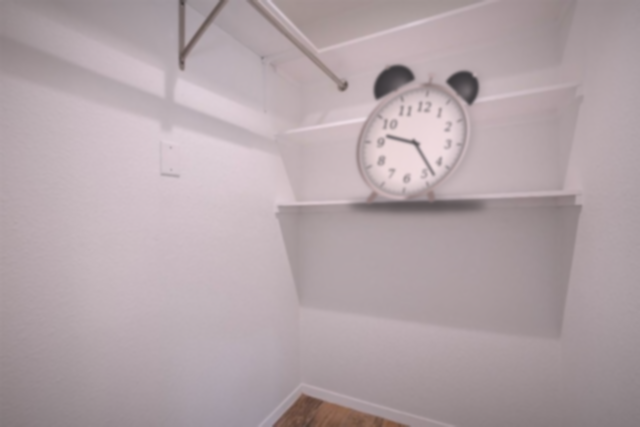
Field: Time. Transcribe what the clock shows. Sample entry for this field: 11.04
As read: 9.23
